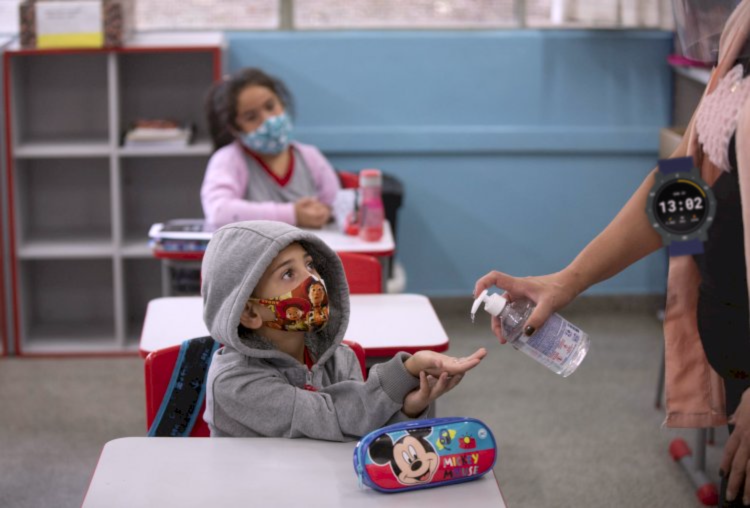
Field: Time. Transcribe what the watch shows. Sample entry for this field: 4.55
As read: 13.02
